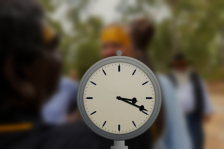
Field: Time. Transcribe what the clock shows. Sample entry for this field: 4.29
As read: 3.19
